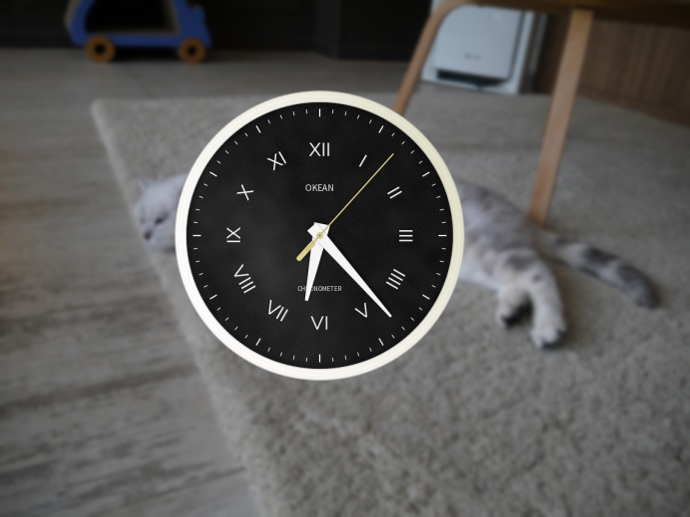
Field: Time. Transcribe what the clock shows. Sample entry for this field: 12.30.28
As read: 6.23.07
